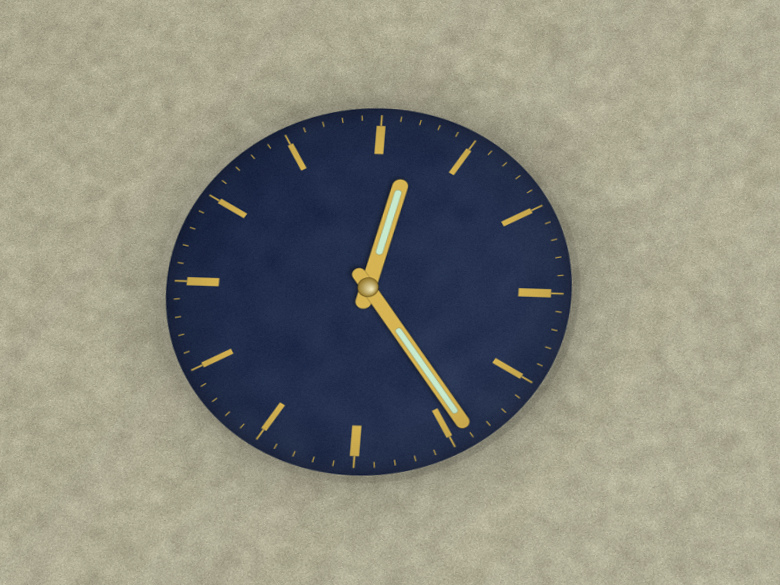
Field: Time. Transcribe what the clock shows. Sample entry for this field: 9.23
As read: 12.24
